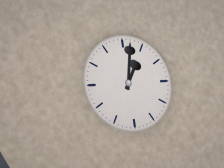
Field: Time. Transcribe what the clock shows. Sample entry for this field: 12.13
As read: 1.02
